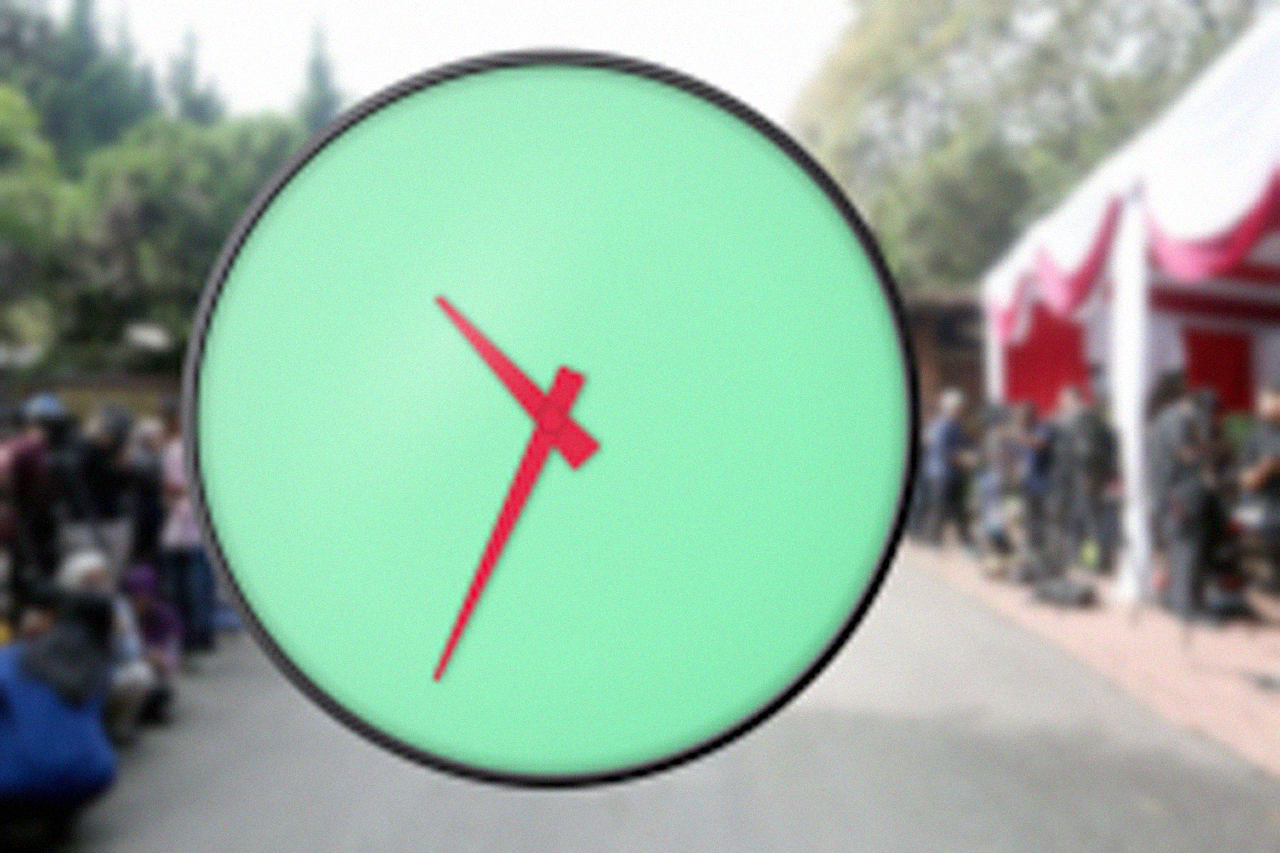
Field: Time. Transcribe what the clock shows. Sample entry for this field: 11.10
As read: 10.34
